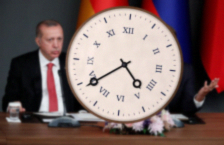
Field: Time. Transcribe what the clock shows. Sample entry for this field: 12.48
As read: 4.39
